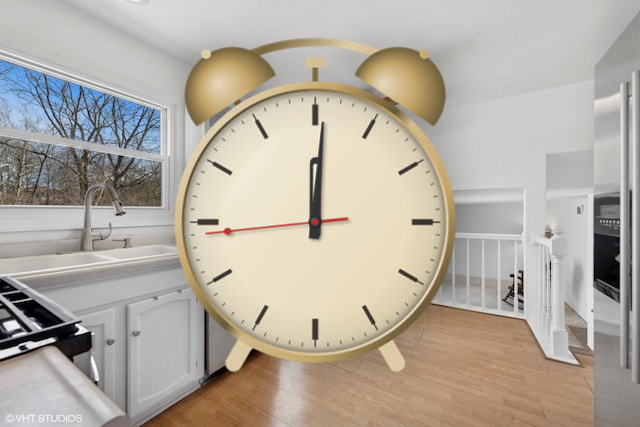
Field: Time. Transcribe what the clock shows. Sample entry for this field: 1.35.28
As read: 12.00.44
